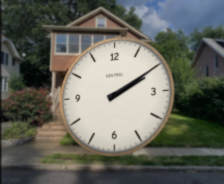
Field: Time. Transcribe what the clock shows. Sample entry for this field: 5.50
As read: 2.10
